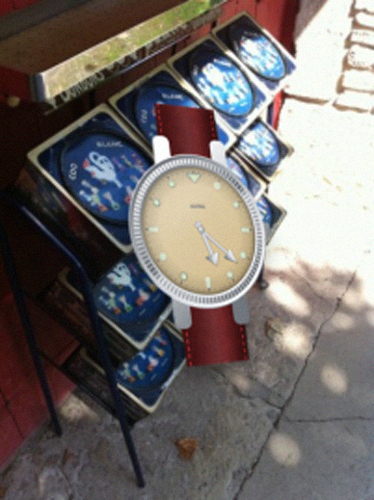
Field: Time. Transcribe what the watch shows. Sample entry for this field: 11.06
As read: 5.22
